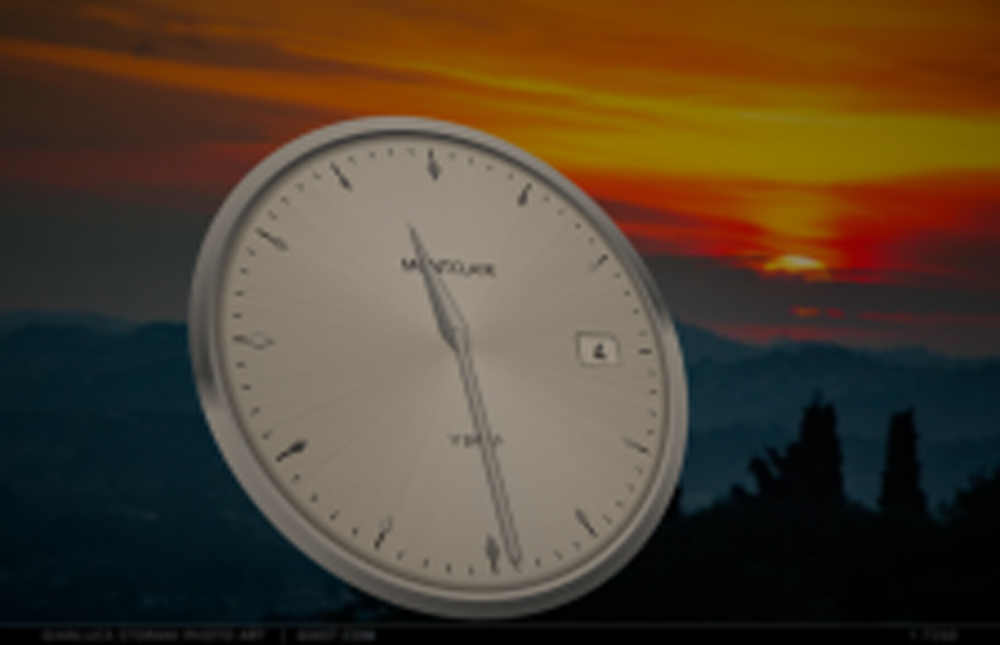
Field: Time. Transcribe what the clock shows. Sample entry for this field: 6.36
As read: 11.29
